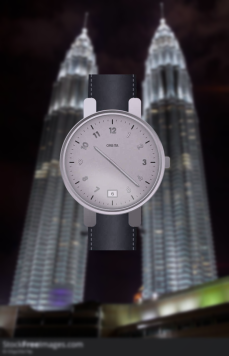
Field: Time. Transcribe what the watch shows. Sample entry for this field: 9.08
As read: 10.22
